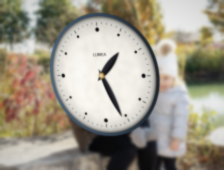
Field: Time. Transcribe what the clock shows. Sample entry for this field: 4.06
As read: 1.26
